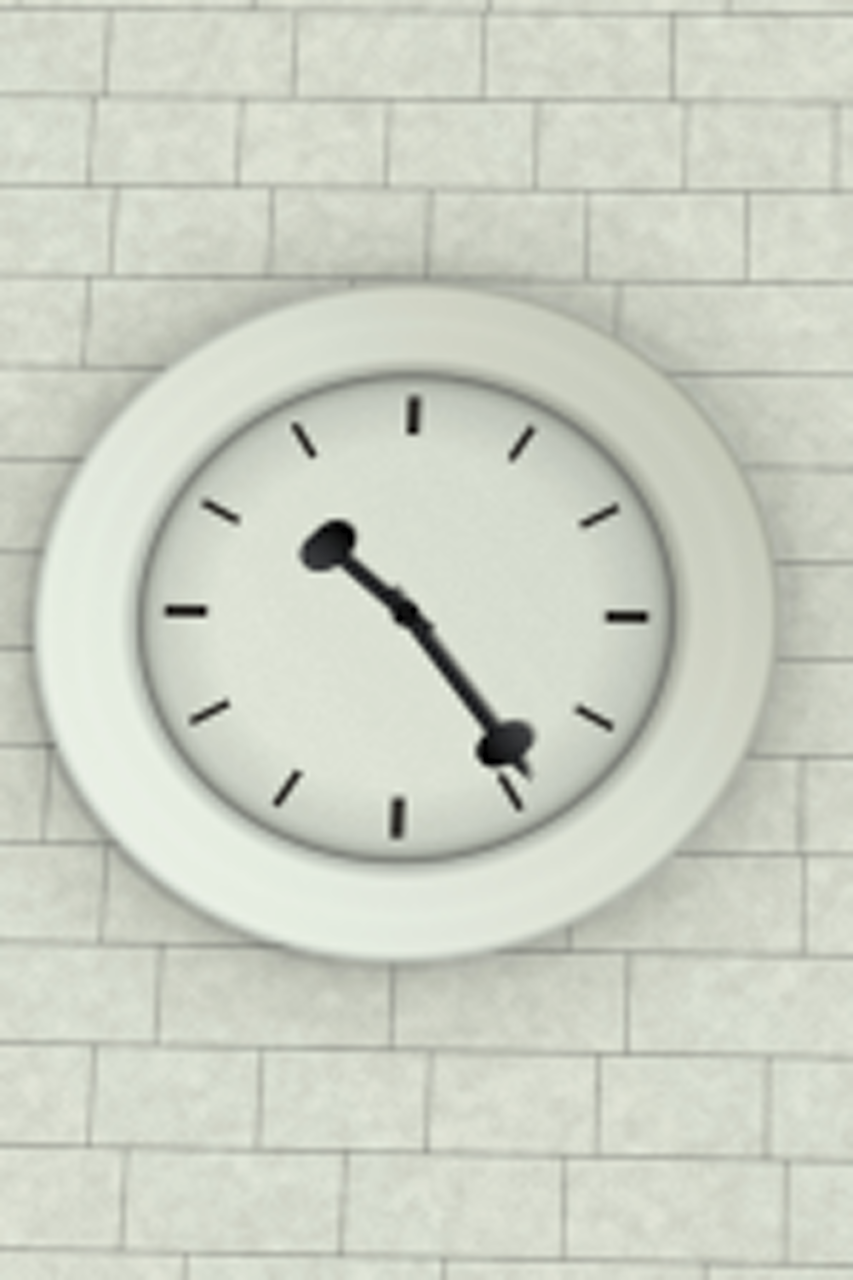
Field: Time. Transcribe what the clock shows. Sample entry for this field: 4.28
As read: 10.24
